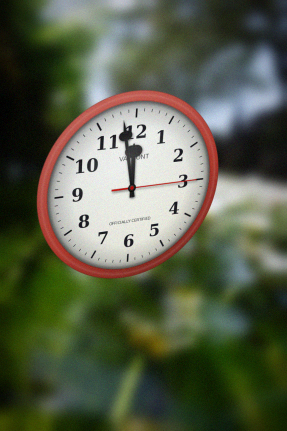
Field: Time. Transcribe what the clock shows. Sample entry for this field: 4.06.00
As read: 11.58.15
